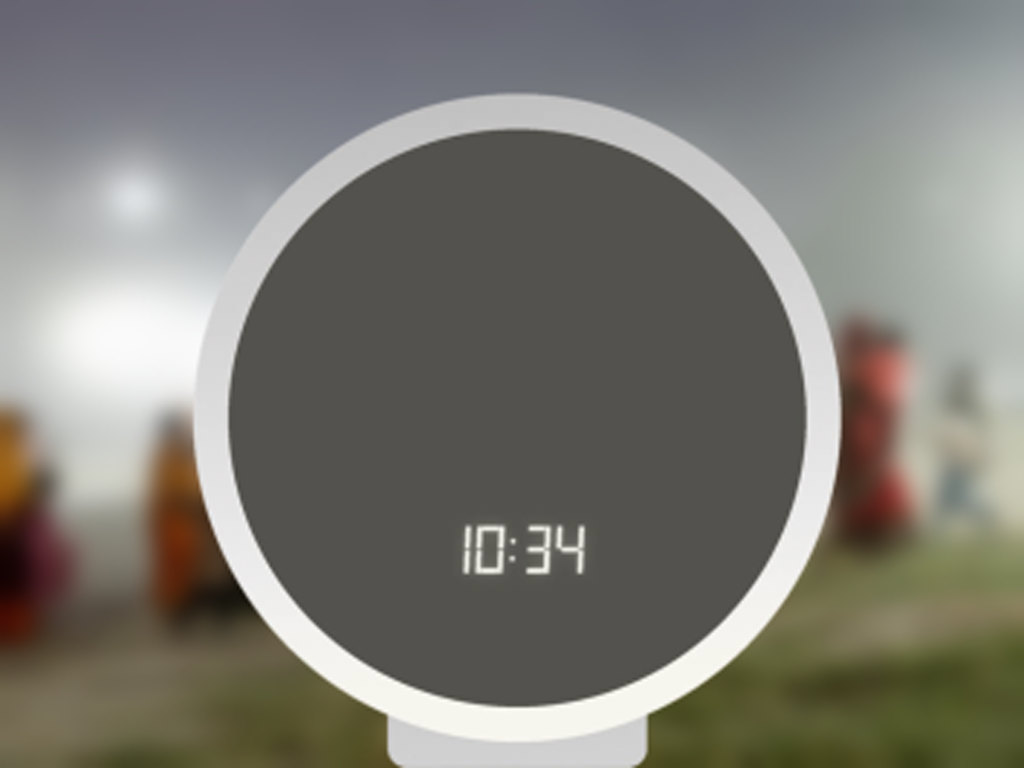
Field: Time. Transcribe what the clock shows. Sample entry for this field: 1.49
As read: 10.34
